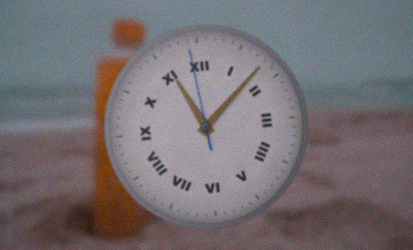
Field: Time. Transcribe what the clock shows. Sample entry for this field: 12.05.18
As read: 11.07.59
